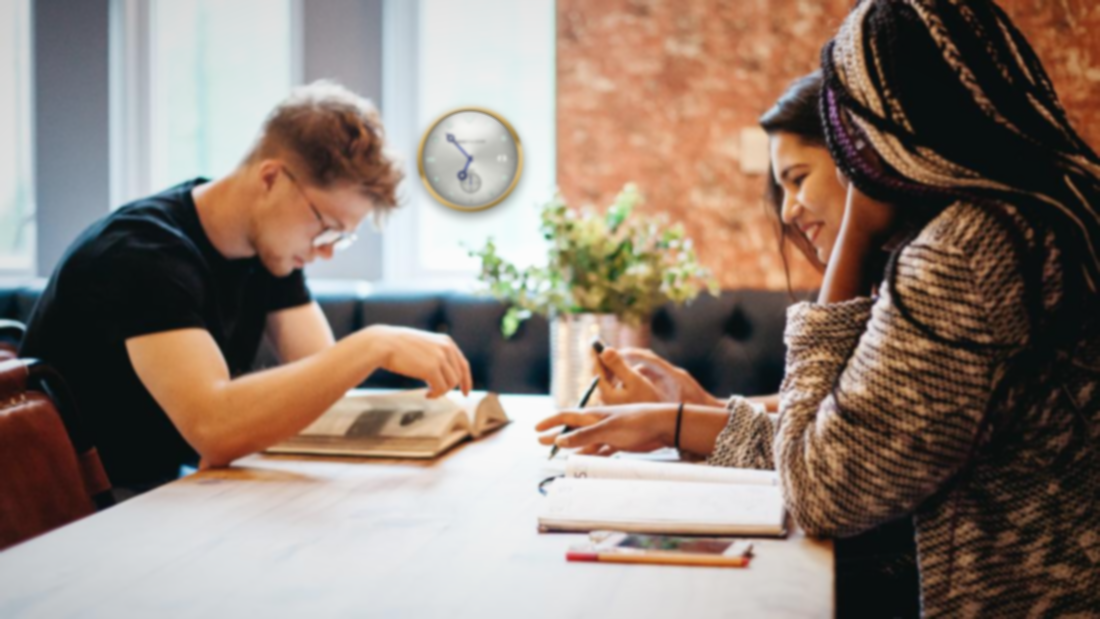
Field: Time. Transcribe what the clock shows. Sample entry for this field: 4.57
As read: 6.53
